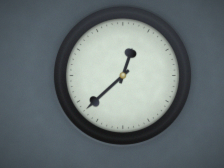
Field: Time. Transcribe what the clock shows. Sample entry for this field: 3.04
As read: 12.38
